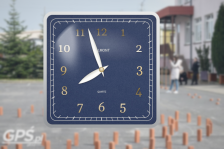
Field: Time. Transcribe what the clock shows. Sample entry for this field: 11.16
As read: 7.57
